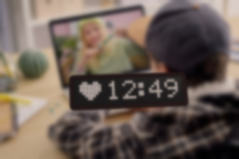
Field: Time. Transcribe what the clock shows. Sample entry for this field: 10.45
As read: 12.49
